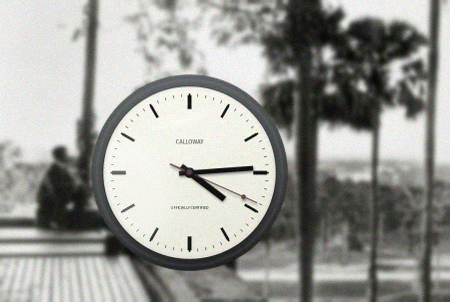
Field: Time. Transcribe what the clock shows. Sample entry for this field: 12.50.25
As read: 4.14.19
